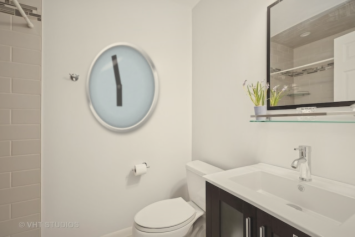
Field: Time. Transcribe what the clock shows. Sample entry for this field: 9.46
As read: 5.58
